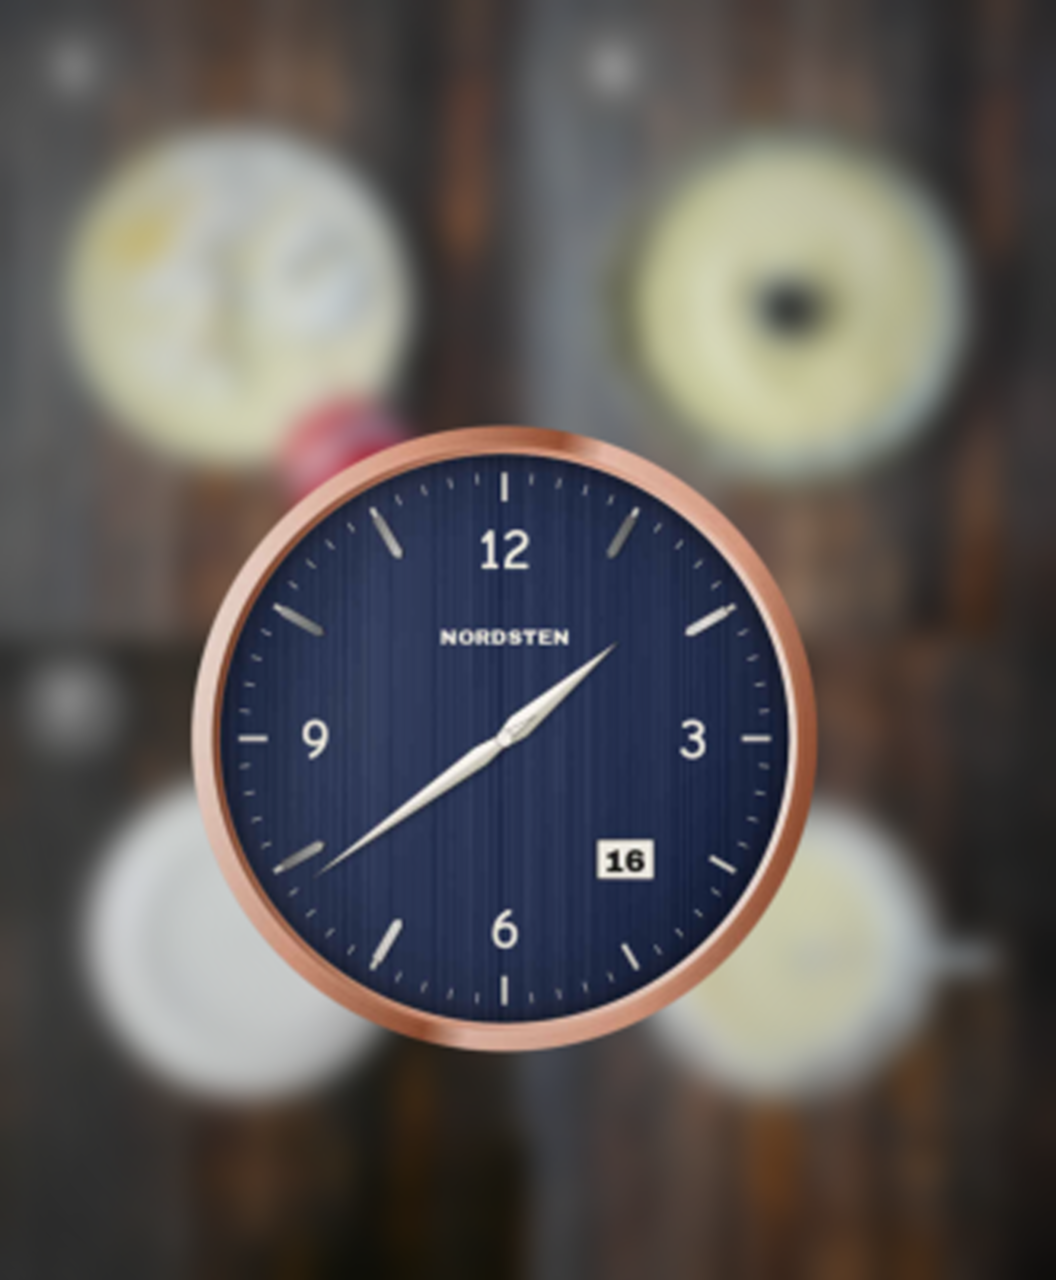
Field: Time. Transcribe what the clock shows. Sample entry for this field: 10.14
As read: 1.39
